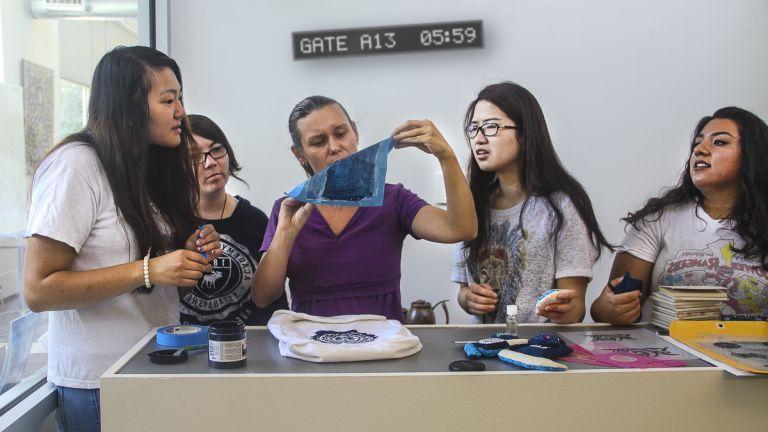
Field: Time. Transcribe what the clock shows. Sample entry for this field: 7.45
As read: 5.59
